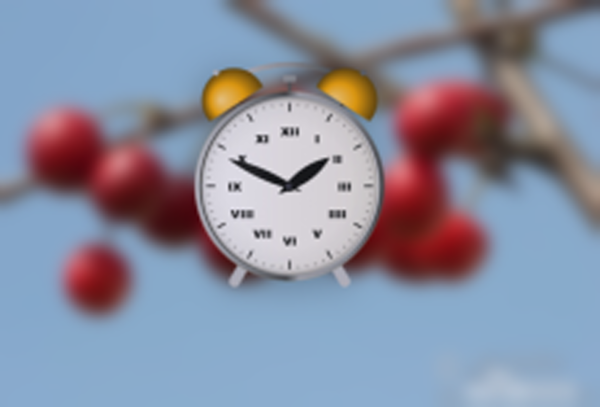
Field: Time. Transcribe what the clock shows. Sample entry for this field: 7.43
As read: 1.49
